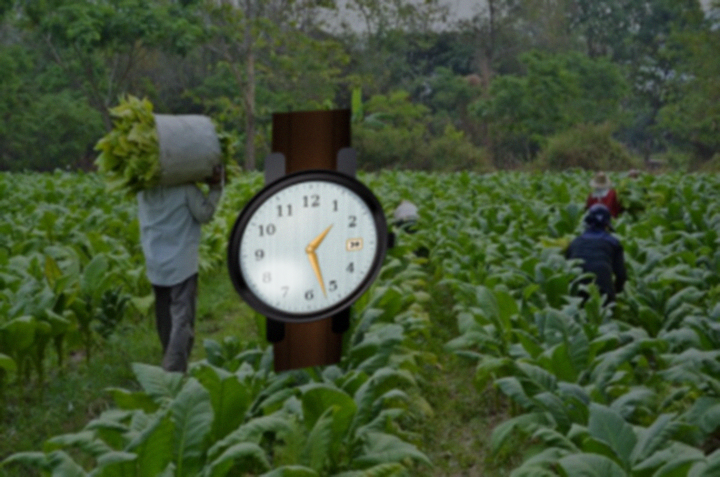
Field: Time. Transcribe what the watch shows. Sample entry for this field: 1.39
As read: 1.27
